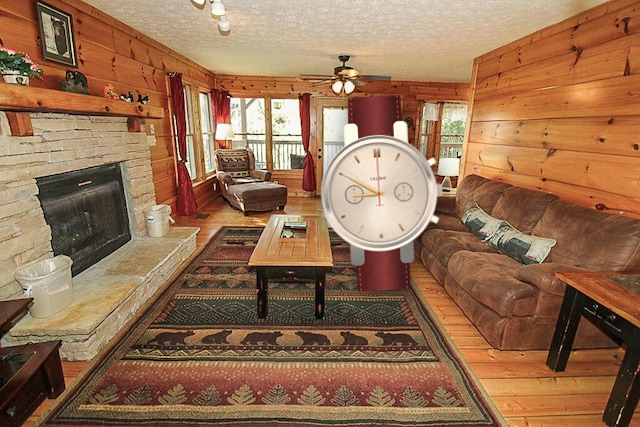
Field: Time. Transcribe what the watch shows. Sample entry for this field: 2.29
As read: 8.50
